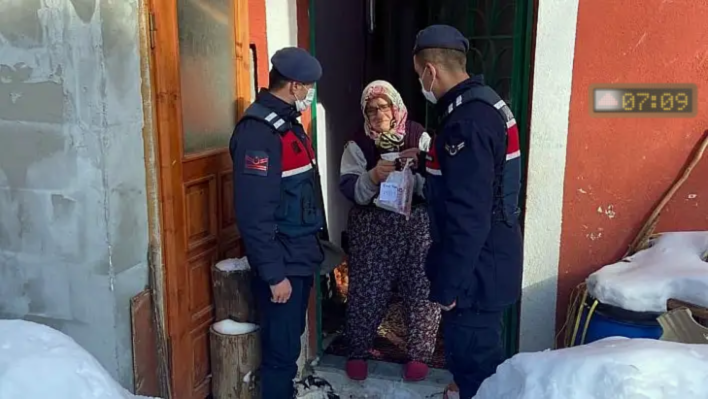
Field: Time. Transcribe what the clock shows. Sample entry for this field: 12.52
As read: 7.09
